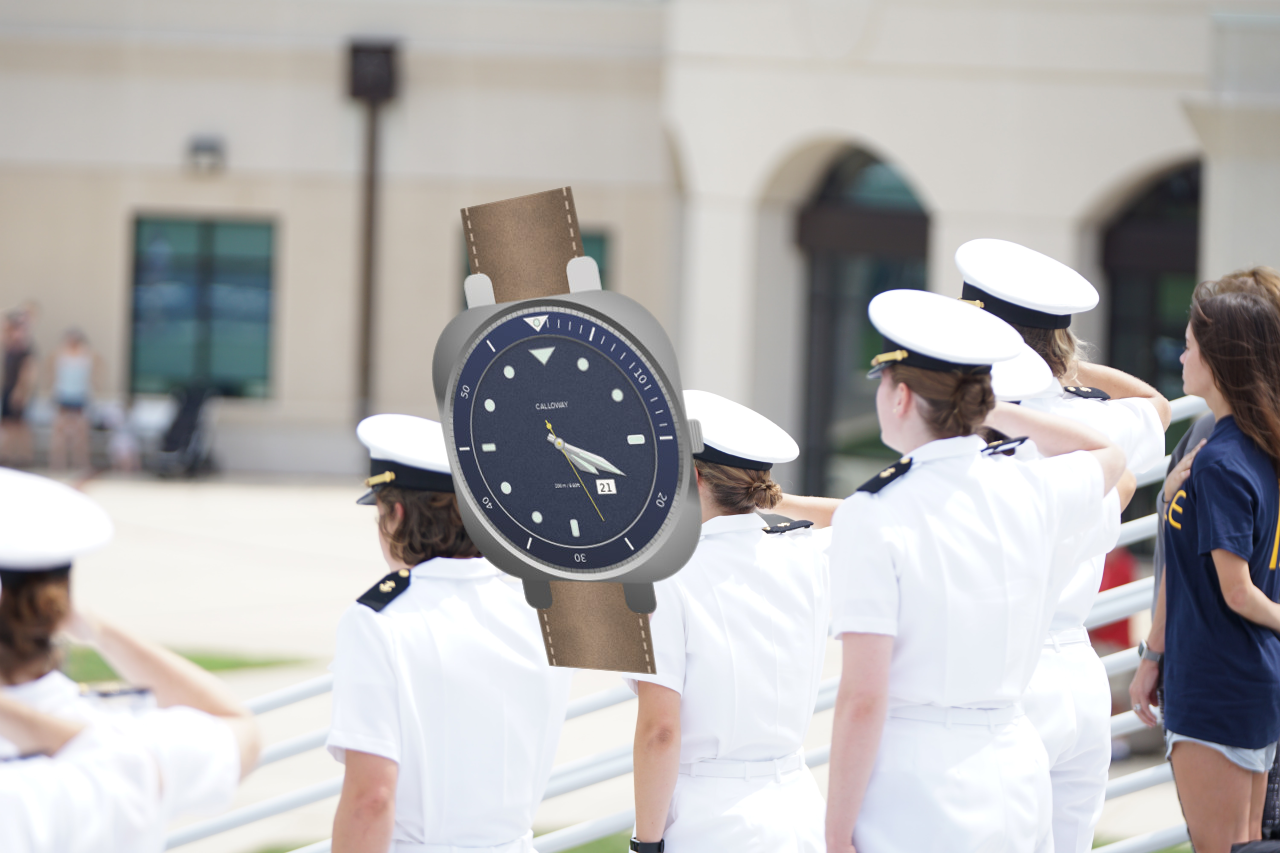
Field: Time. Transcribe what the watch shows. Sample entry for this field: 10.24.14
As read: 4.19.26
